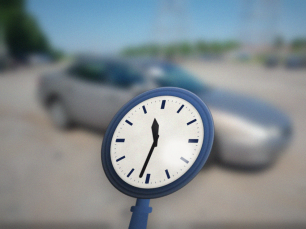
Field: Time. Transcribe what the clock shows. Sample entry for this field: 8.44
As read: 11.32
